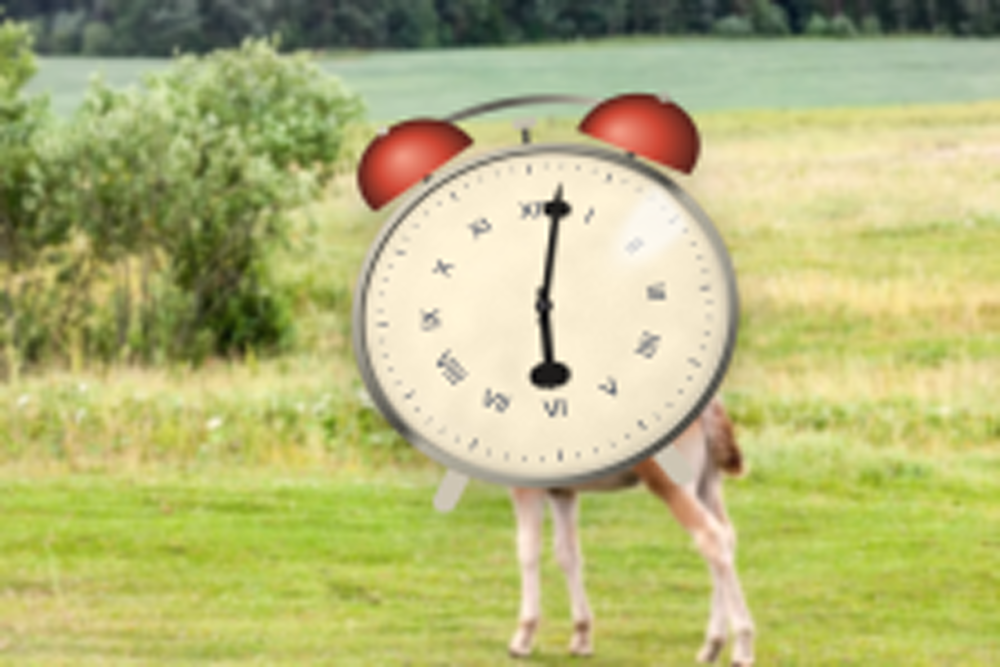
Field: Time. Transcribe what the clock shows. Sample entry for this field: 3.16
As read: 6.02
